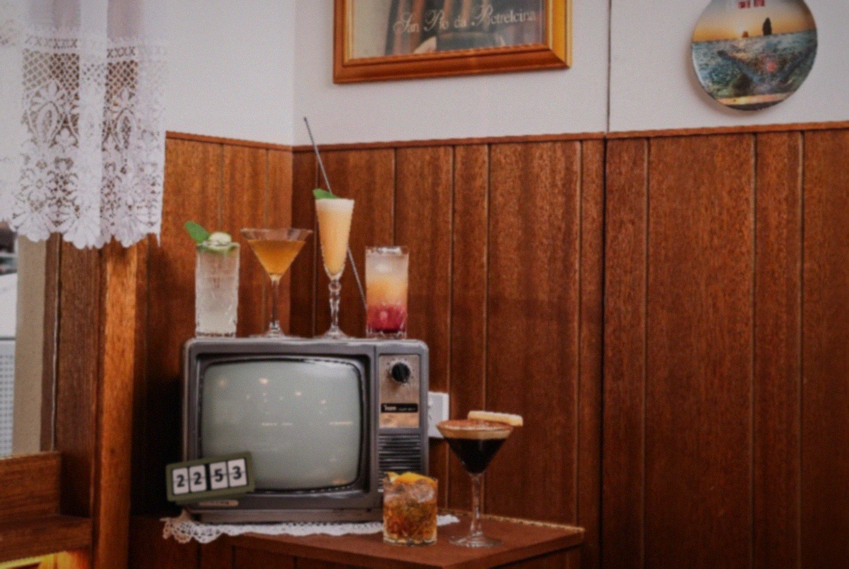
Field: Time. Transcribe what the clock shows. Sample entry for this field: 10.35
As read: 22.53
